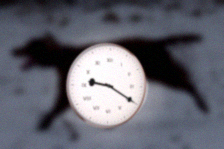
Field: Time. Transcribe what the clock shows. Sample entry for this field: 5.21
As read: 9.20
